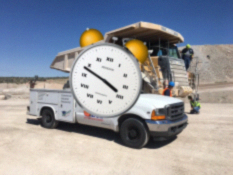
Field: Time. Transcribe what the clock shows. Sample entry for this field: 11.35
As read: 3.48
